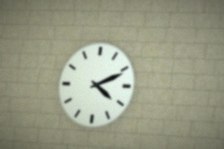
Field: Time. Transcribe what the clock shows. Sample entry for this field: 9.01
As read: 4.11
